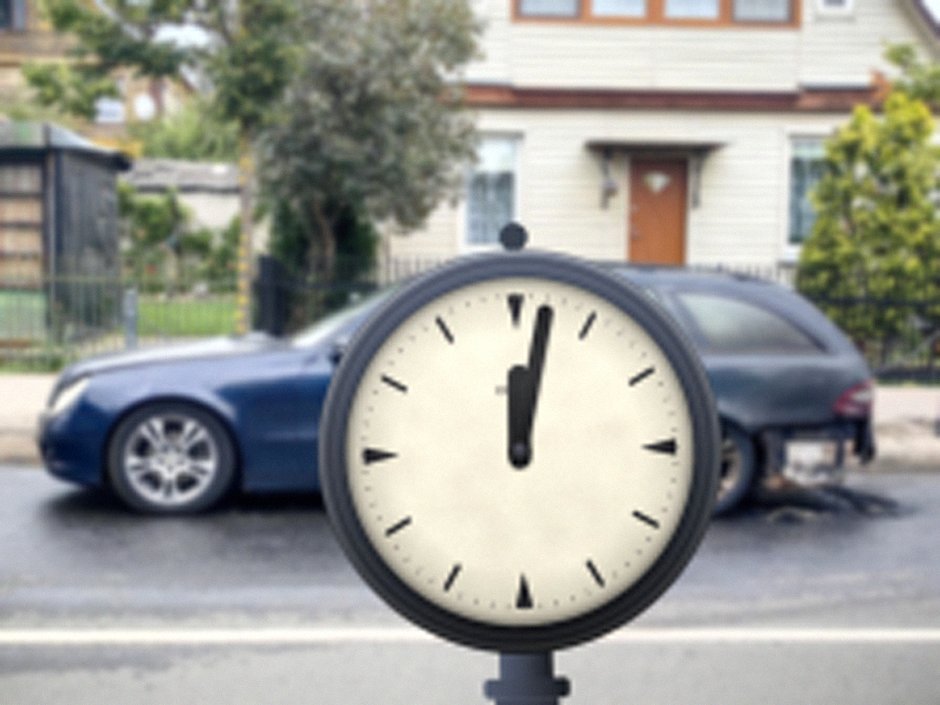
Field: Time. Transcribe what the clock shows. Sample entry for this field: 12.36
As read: 12.02
